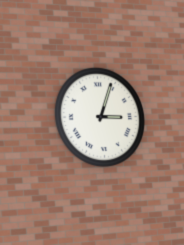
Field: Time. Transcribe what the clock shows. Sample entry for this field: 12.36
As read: 3.04
